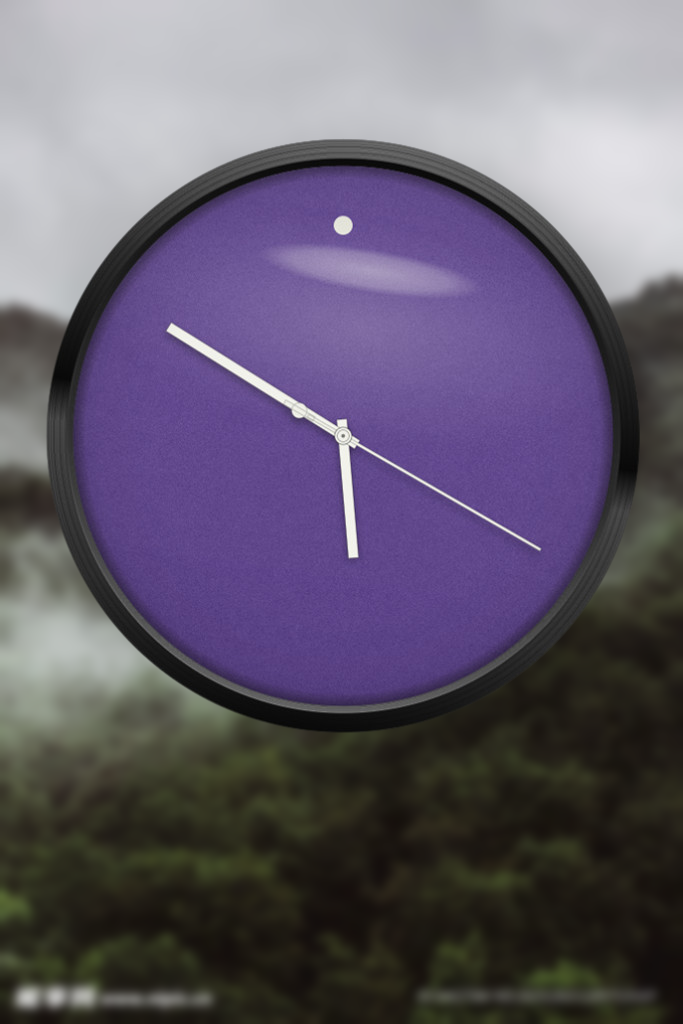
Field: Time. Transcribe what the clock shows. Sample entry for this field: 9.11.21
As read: 5.50.20
